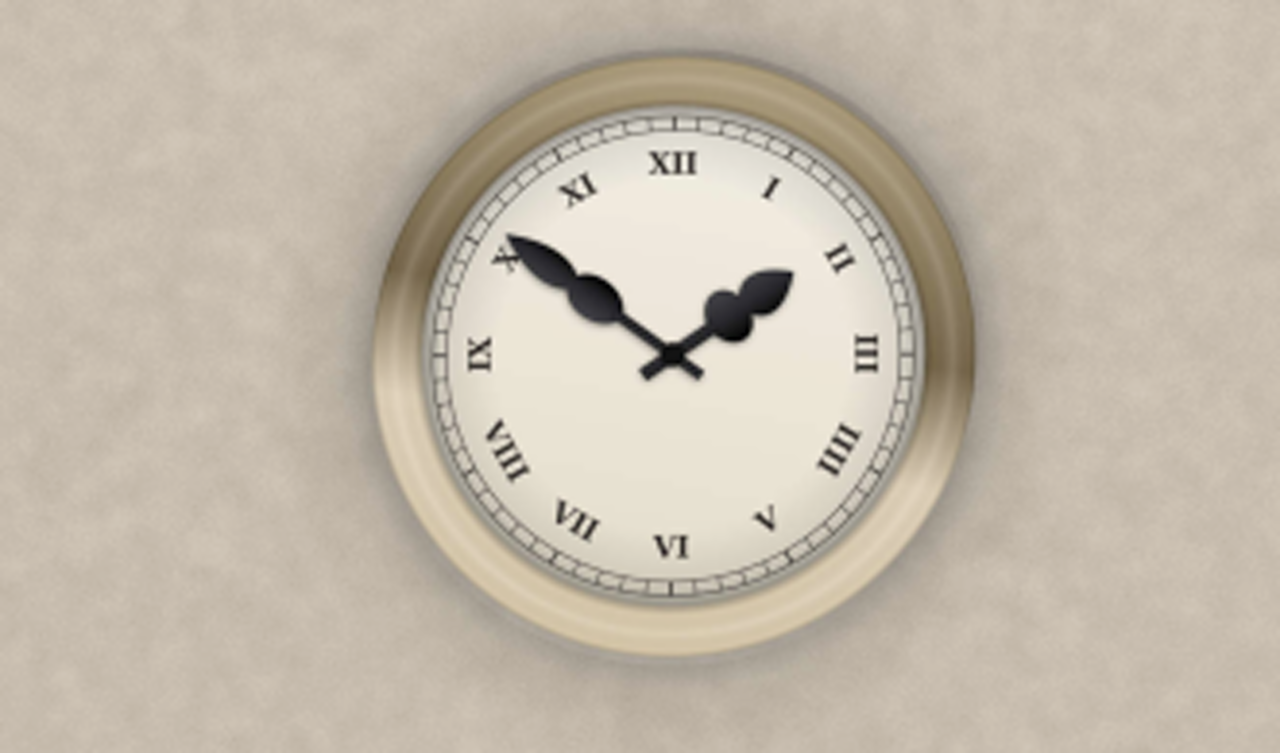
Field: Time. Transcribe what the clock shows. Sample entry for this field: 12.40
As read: 1.51
